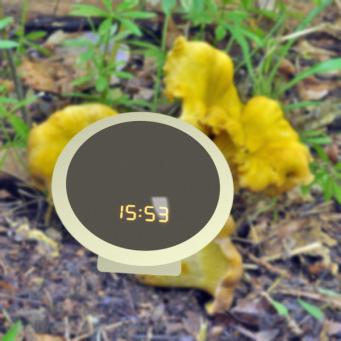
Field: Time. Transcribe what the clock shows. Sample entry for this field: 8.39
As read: 15.53
